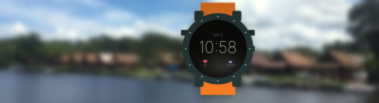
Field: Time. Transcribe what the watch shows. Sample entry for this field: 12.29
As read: 10.58
